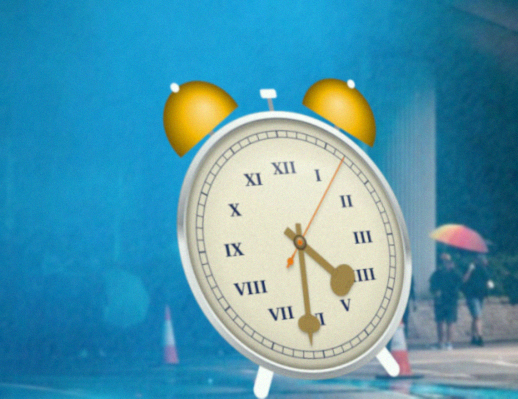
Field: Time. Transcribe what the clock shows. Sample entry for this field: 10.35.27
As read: 4.31.07
